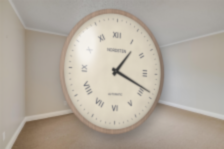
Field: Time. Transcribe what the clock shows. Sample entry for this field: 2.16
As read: 1.19
